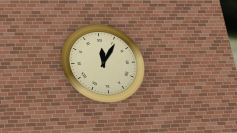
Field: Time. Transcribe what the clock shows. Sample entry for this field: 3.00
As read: 12.06
